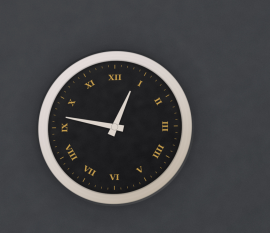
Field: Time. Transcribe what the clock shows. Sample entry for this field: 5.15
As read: 12.47
